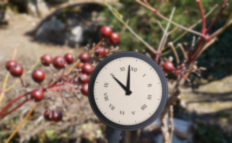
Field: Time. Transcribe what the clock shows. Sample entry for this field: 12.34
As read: 9.58
